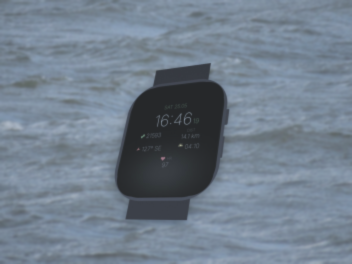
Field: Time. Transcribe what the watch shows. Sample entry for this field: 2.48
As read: 16.46
